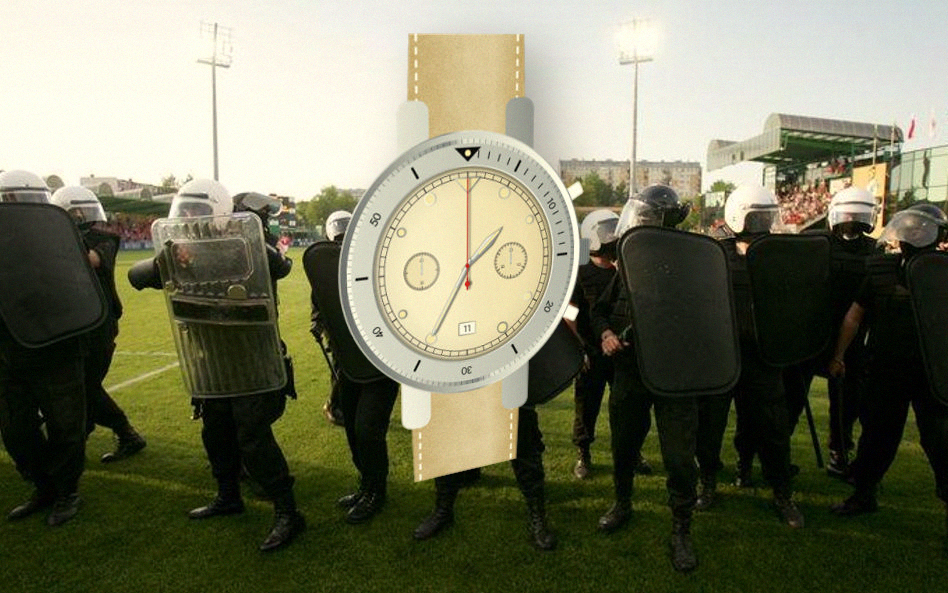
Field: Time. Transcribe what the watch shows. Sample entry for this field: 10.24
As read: 1.35
